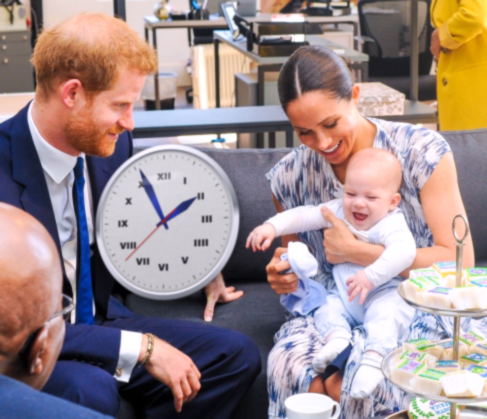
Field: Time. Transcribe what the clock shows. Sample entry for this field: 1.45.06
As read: 1.55.38
